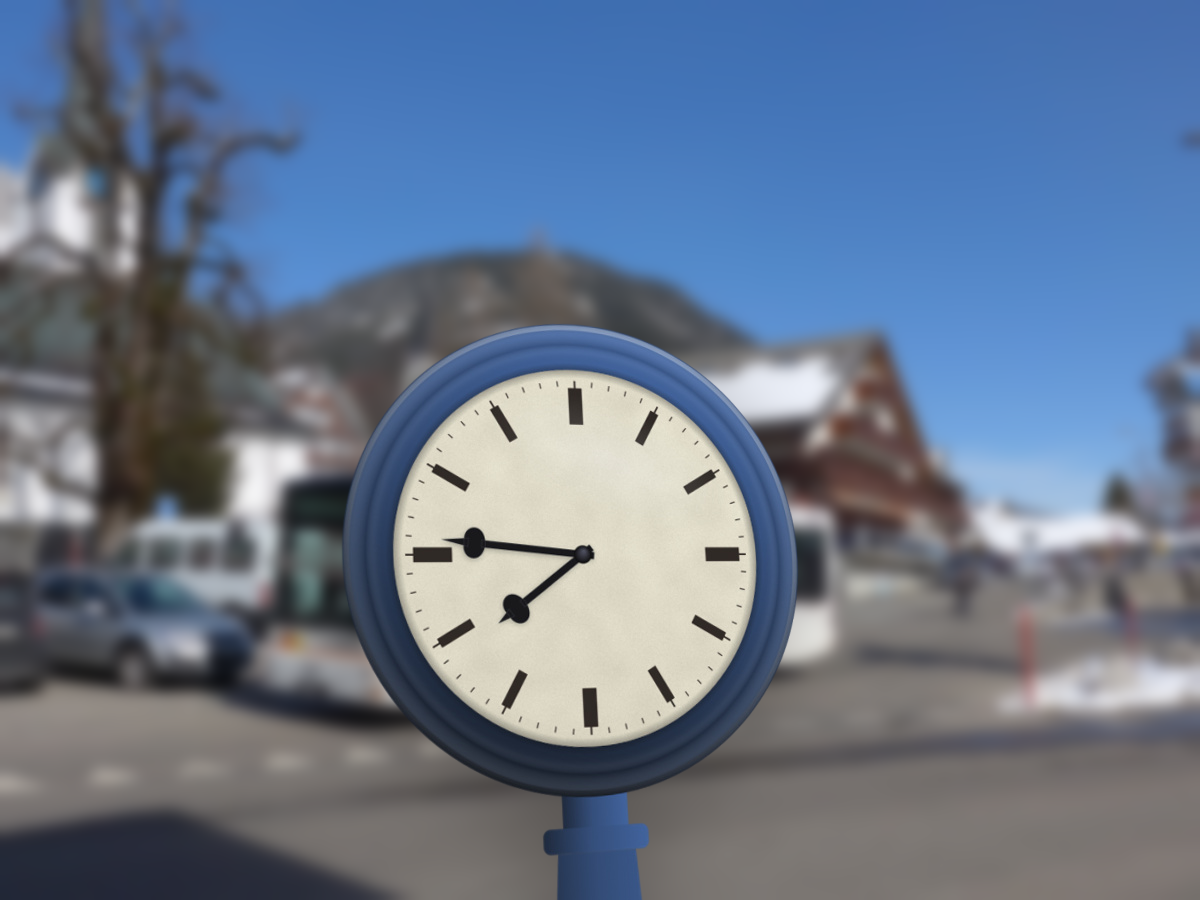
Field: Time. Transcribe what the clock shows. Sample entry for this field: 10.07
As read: 7.46
